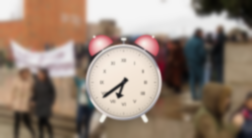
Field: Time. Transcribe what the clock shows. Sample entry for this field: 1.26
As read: 6.39
